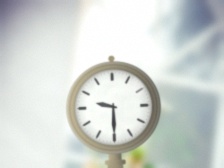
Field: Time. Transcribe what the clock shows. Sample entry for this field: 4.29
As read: 9.30
